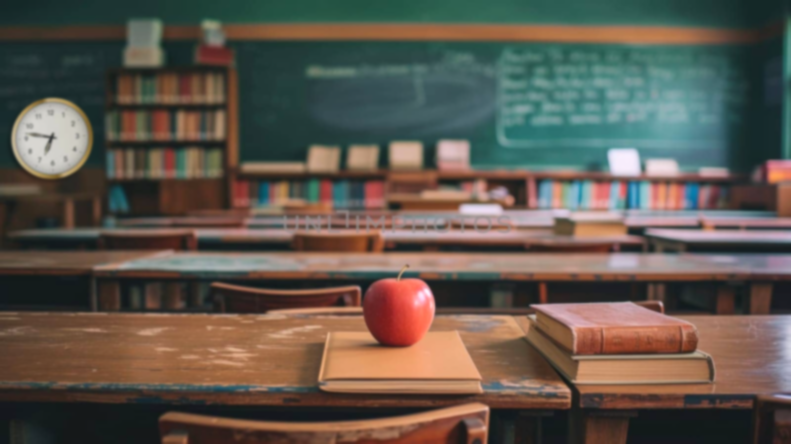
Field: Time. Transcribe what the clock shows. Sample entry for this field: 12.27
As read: 6.47
